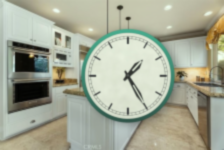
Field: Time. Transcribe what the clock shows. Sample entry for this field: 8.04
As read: 1.25
